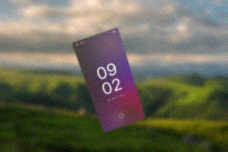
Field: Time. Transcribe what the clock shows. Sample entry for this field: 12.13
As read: 9.02
